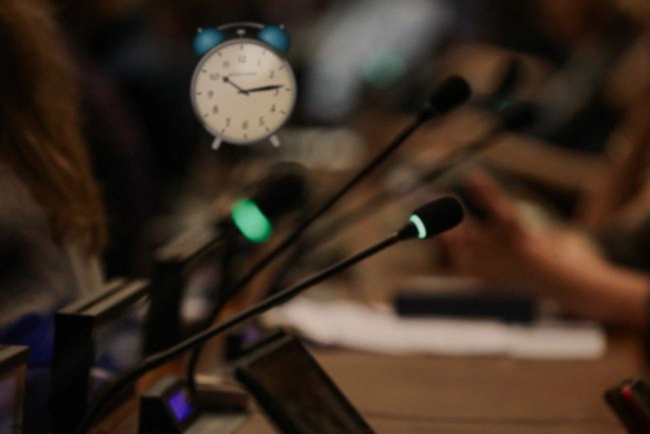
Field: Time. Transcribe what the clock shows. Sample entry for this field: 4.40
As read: 10.14
